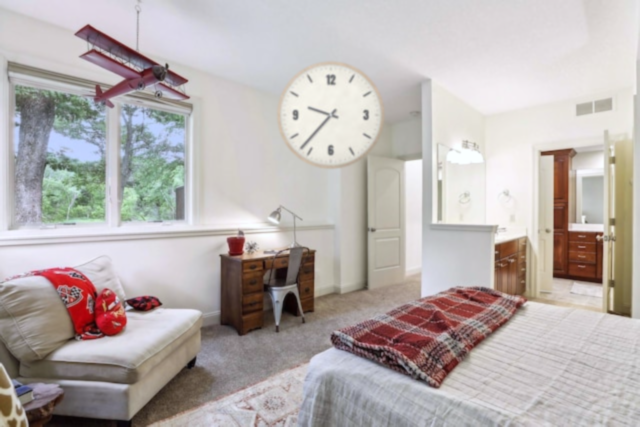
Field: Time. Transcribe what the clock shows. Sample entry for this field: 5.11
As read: 9.37
